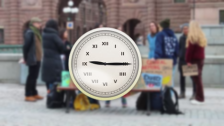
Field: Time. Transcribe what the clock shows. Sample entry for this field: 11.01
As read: 9.15
